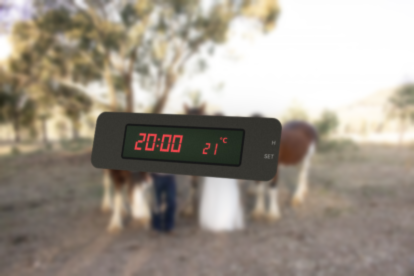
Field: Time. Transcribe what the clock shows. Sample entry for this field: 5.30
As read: 20.00
